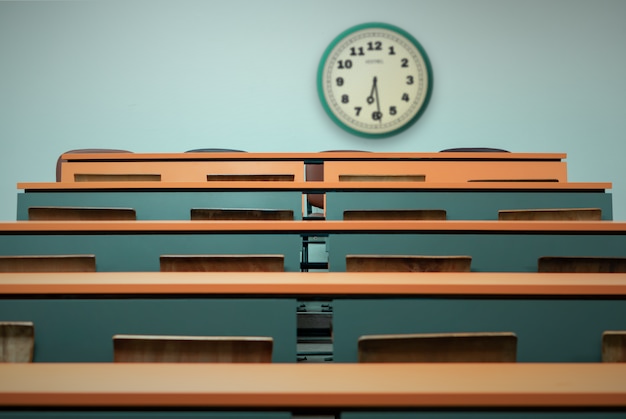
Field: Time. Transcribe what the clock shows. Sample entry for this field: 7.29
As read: 6.29
